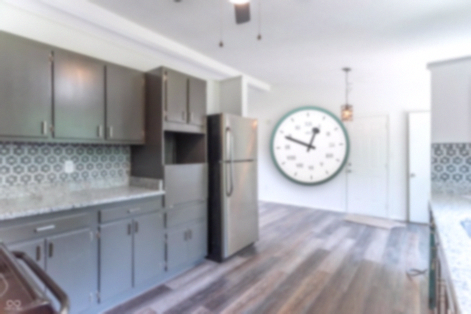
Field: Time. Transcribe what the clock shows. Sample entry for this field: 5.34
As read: 12.49
